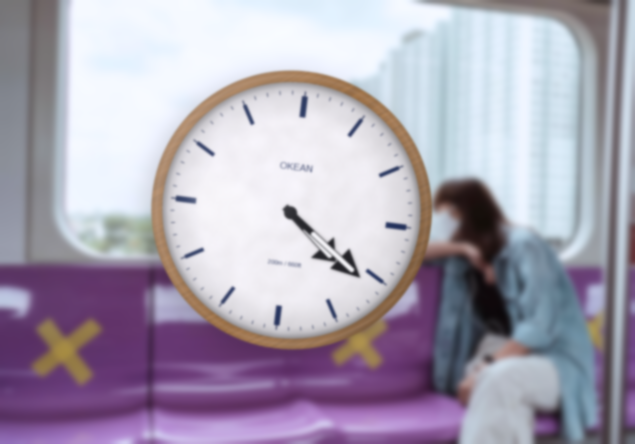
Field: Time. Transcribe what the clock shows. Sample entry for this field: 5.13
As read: 4.21
